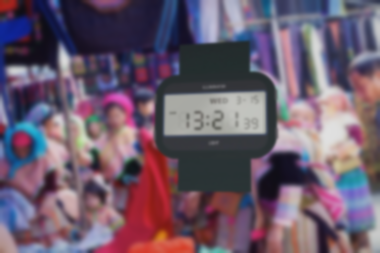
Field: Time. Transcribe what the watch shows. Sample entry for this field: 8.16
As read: 13.21
